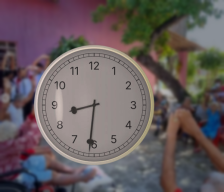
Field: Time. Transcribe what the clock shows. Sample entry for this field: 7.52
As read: 8.31
